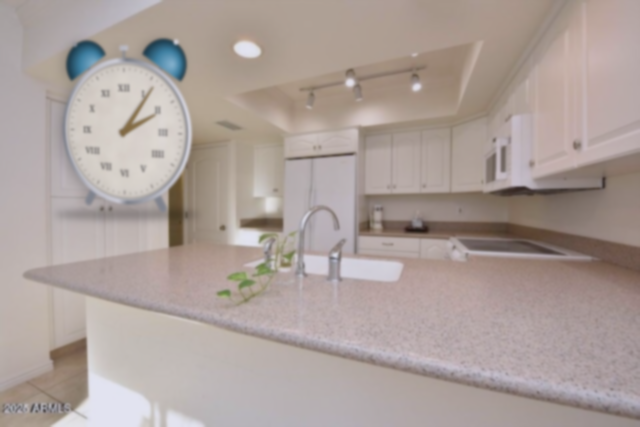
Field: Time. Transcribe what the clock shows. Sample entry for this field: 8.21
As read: 2.06
